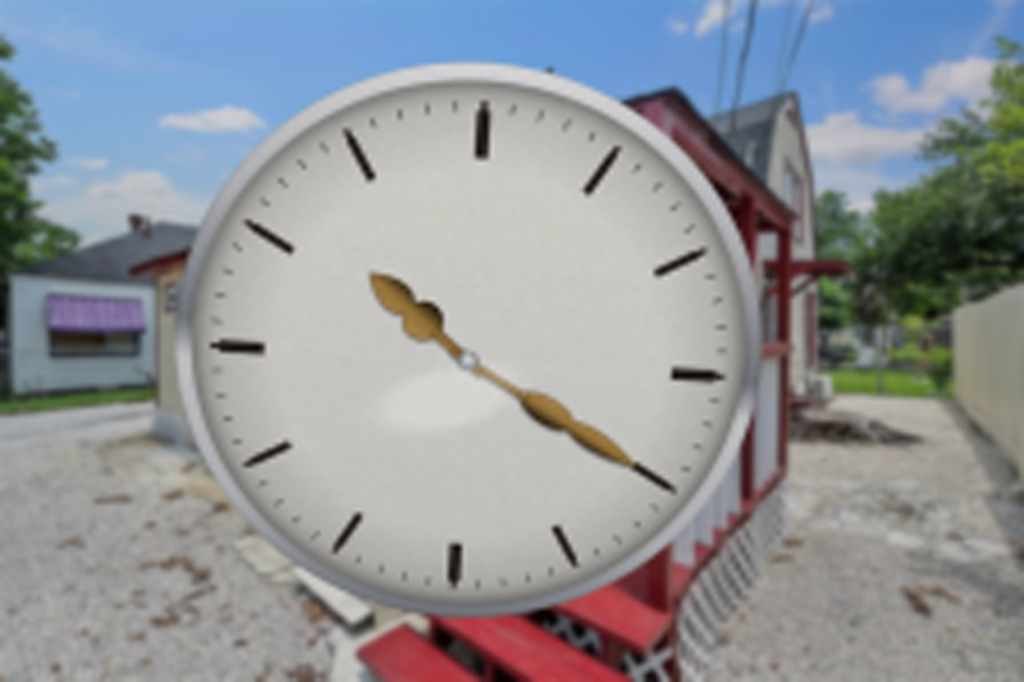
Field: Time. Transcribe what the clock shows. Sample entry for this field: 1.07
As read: 10.20
